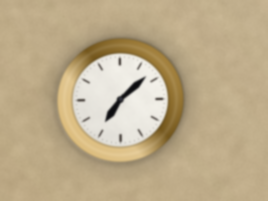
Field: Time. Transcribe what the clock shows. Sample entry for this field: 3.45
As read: 7.08
